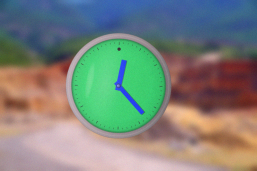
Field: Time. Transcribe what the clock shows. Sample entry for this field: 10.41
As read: 12.23
